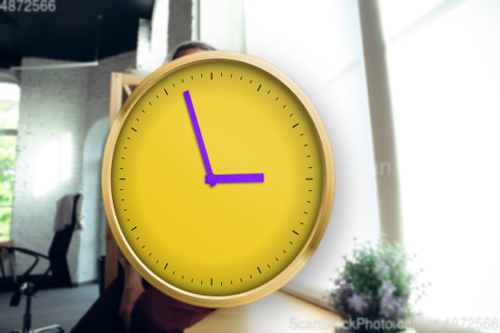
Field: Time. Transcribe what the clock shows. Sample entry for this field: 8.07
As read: 2.57
